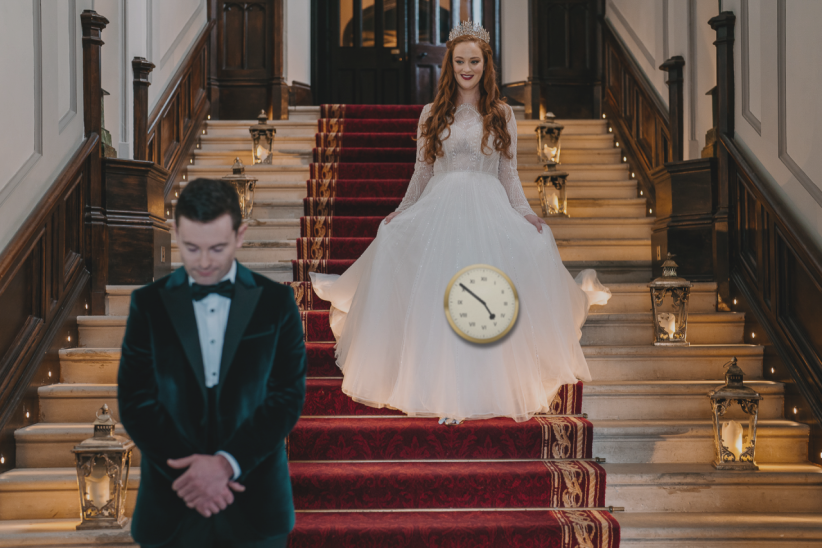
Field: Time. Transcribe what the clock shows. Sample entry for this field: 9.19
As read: 4.51
